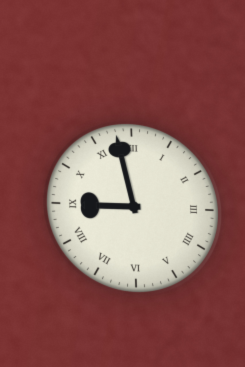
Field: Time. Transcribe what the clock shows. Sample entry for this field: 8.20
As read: 8.58
